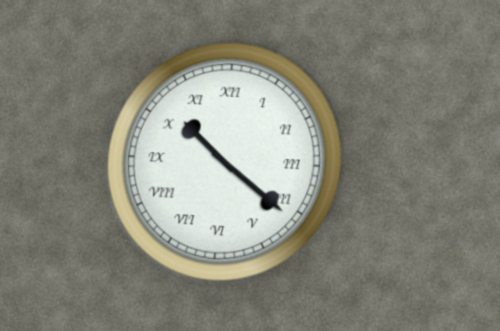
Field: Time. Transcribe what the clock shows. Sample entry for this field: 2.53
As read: 10.21
